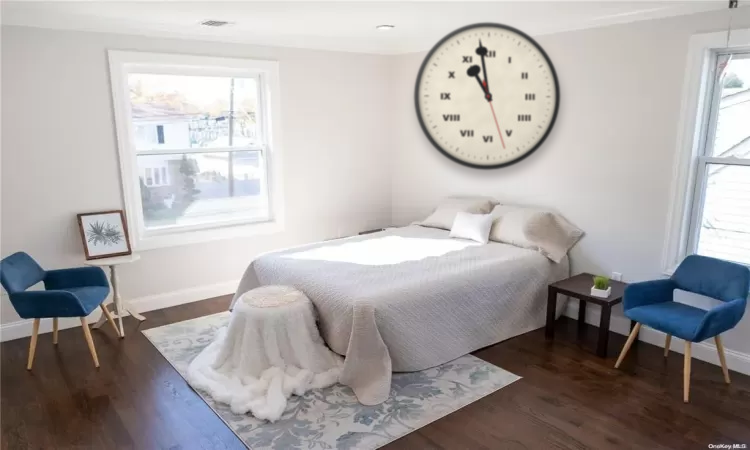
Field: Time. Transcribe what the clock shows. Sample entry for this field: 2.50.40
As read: 10.58.27
